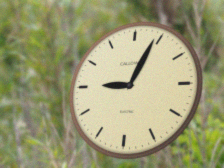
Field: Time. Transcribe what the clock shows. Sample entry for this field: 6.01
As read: 9.04
